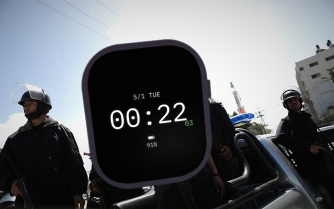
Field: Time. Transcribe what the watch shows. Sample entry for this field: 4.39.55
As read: 0.22.03
